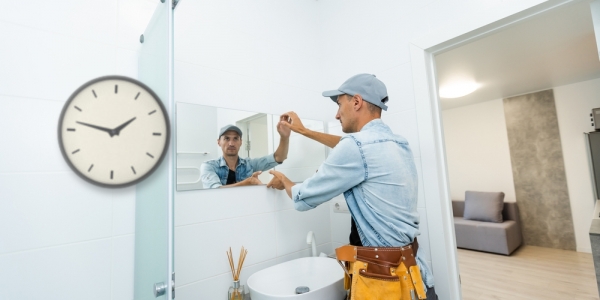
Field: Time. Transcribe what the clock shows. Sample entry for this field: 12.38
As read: 1.47
